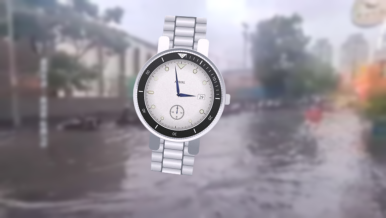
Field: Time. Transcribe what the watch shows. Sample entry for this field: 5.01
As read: 2.58
